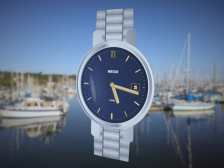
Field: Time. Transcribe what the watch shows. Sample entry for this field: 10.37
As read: 5.17
